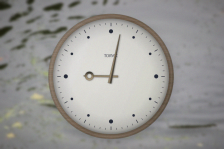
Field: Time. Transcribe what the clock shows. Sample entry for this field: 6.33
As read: 9.02
